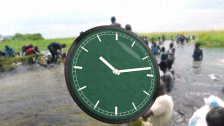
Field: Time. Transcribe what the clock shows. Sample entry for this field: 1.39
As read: 10.13
